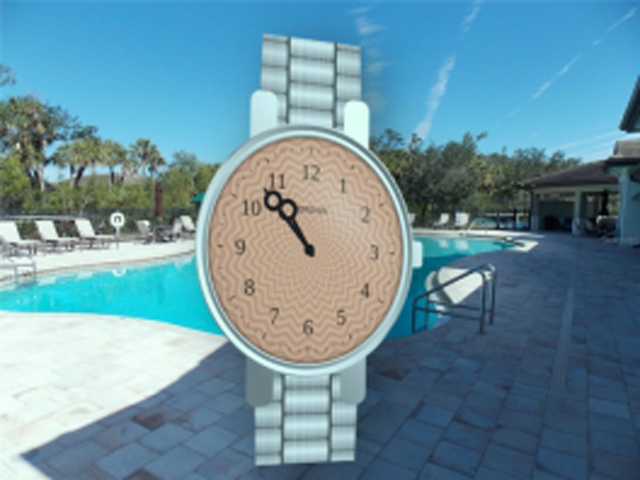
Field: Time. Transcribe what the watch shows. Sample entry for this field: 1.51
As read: 10.53
